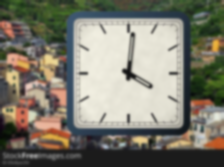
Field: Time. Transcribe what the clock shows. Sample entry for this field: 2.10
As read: 4.01
